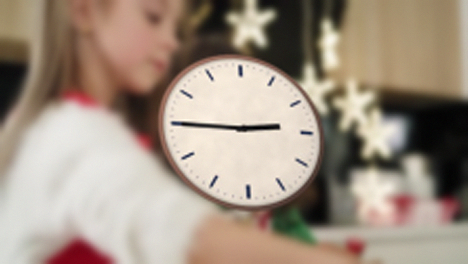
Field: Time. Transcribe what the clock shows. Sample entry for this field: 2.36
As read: 2.45
